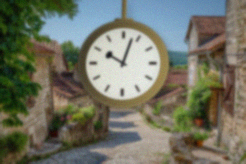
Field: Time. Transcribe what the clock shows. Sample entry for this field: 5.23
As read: 10.03
